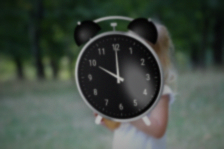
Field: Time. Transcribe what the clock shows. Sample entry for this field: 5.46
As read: 10.00
